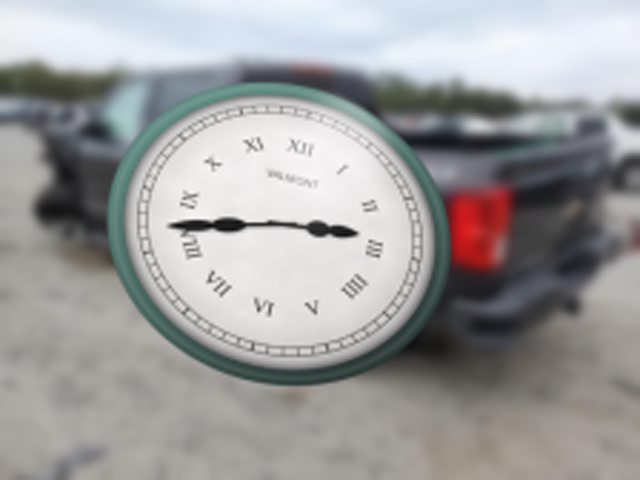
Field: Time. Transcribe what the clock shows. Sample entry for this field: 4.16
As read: 2.42
